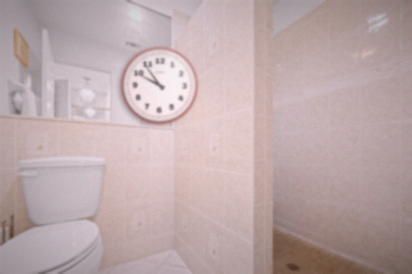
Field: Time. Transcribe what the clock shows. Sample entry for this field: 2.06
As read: 9.54
